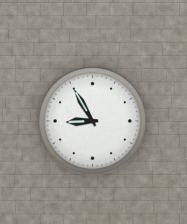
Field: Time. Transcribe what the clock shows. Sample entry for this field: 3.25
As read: 8.55
